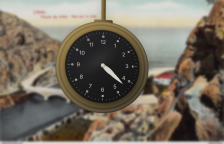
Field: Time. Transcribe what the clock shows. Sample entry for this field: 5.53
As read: 4.22
